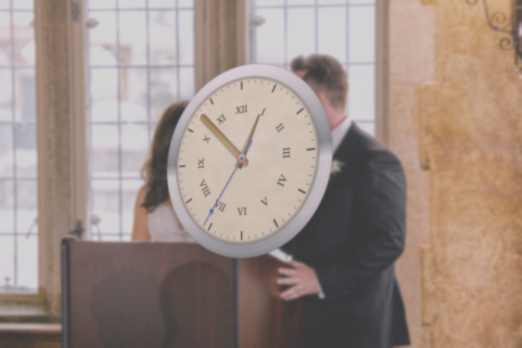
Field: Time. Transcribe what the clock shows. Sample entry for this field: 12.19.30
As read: 12.52.36
